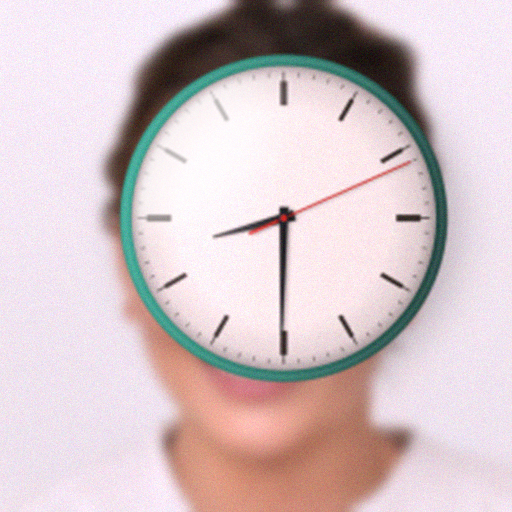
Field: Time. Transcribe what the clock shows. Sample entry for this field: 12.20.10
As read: 8.30.11
